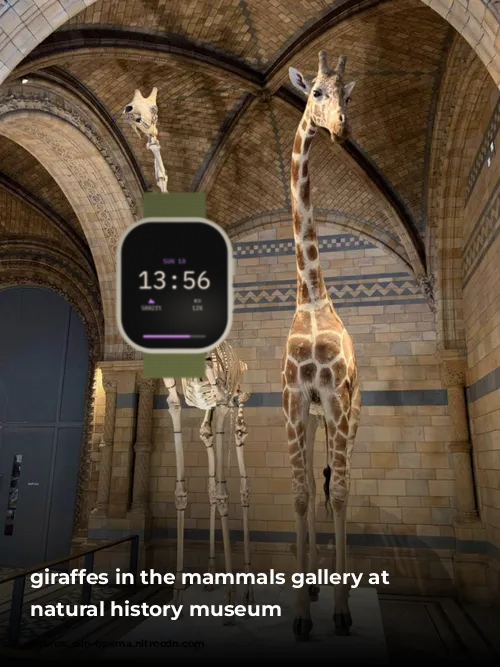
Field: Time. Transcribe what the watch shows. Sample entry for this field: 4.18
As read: 13.56
